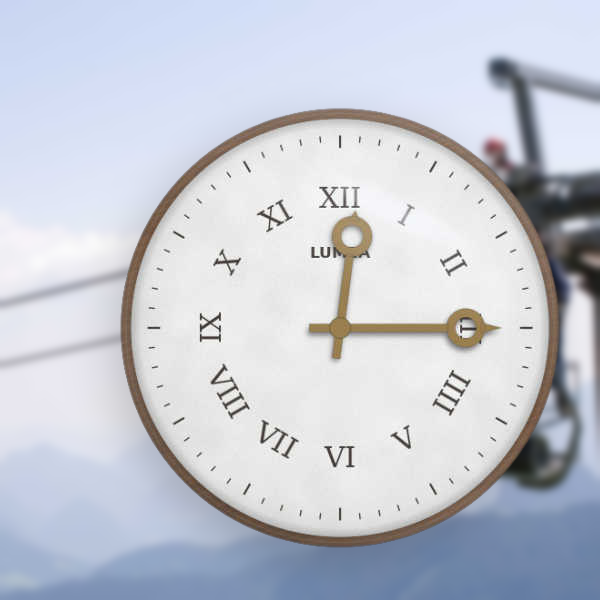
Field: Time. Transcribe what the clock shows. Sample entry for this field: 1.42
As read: 12.15
